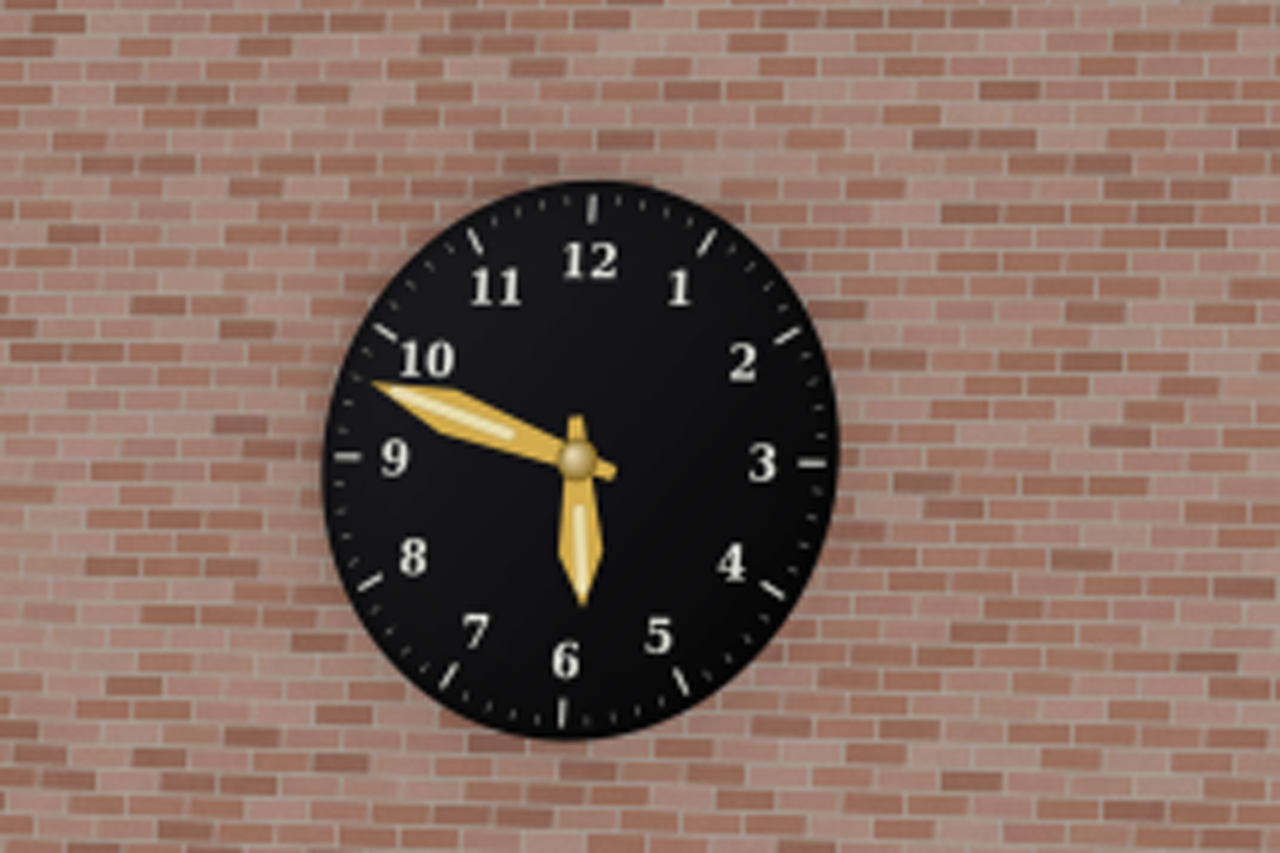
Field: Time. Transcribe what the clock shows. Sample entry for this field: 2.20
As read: 5.48
